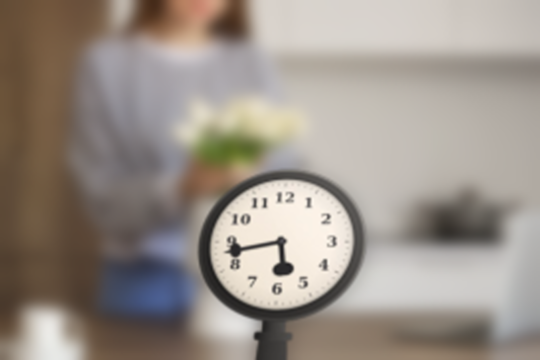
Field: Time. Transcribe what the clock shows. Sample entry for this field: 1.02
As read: 5.43
